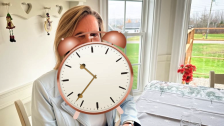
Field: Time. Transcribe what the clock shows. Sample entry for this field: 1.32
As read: 10.37
